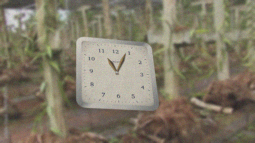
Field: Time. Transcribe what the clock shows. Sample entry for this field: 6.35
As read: 11.04
